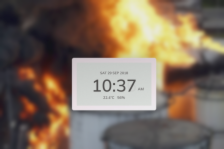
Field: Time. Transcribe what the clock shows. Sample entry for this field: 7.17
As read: 10.37
